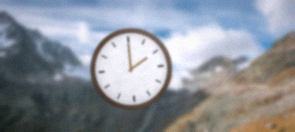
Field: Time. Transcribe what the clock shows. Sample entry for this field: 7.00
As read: 2.00
